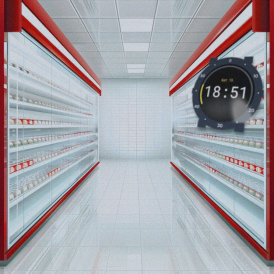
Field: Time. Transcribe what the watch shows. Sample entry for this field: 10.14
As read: 18.51
